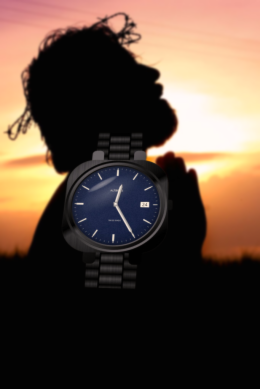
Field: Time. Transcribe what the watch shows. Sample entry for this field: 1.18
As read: 12.25
